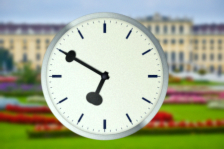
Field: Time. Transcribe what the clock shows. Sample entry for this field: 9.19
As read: 6.50
